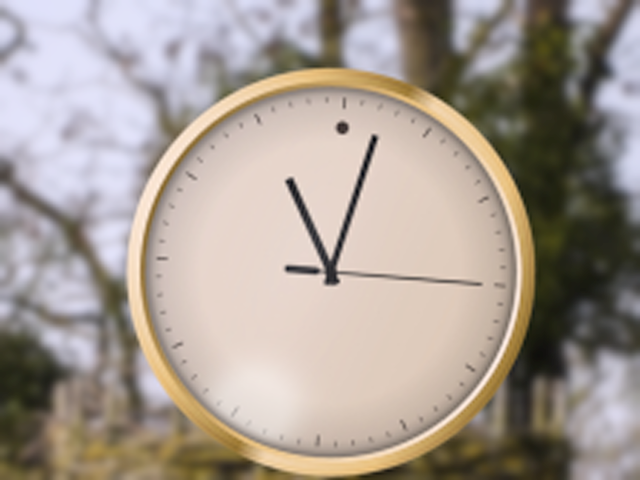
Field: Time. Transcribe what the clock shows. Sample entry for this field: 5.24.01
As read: 11.02.15
